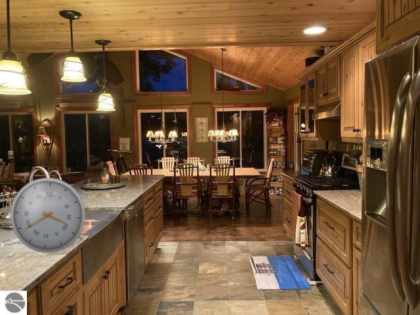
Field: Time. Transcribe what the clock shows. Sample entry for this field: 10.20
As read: 3.39
